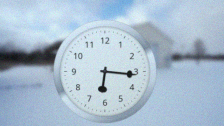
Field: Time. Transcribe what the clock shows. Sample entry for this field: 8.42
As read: 6.16
